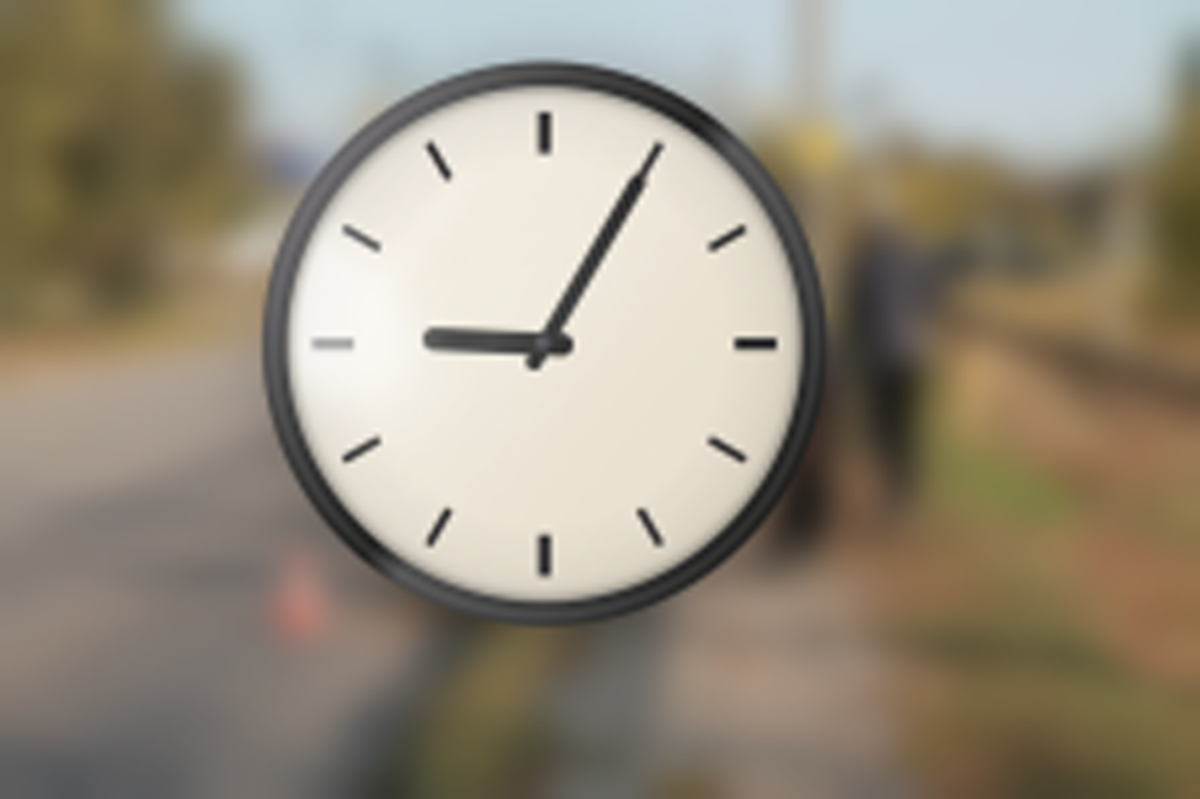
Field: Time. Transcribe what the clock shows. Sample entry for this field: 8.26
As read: 9.05
